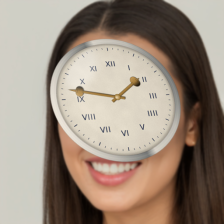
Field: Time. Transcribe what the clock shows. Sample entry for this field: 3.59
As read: 1.47
